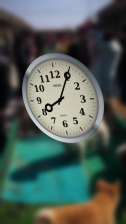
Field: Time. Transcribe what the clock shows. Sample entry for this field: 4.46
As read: 8.05
